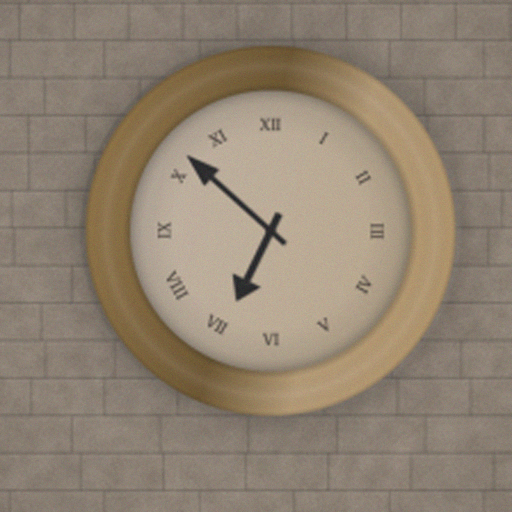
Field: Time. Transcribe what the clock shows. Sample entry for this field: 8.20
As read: 6.52
